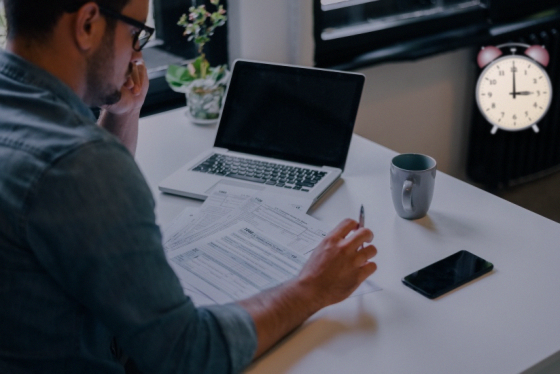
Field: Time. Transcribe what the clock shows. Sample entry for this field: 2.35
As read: 3.00
